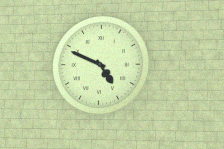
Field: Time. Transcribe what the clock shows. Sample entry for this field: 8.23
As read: 4.49
